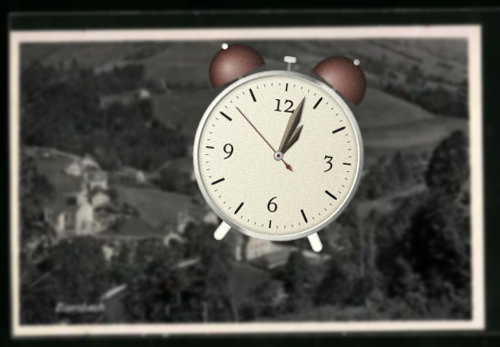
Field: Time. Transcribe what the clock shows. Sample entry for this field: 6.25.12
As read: 1.02.52
